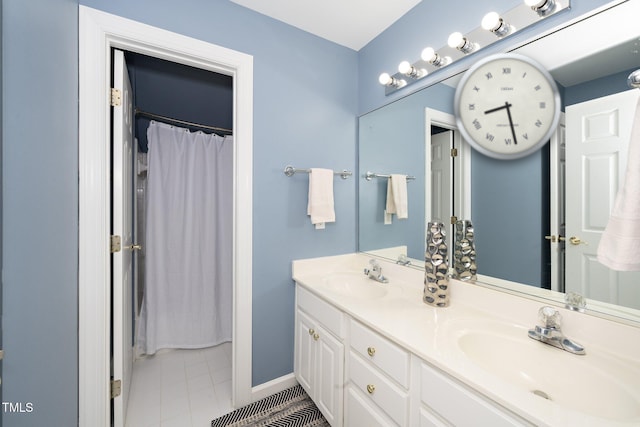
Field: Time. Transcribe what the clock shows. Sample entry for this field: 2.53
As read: 8.28
